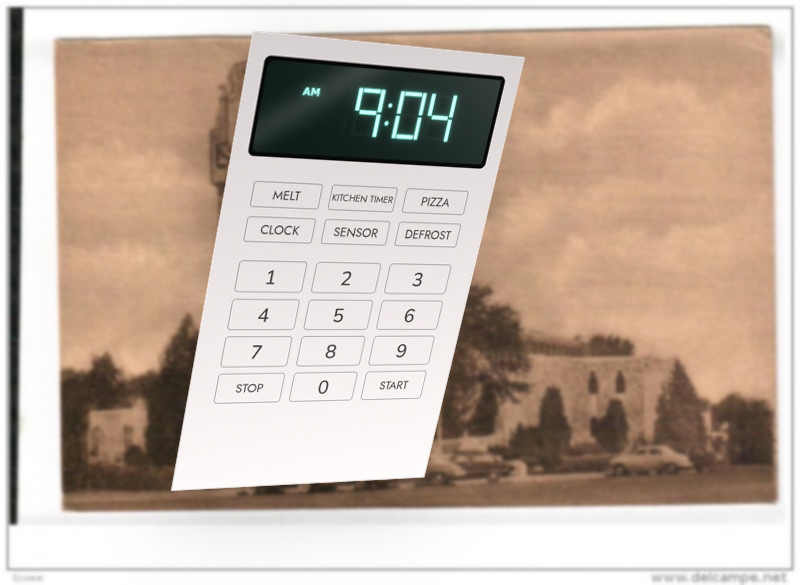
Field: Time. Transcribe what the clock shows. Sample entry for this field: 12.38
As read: 9.04
